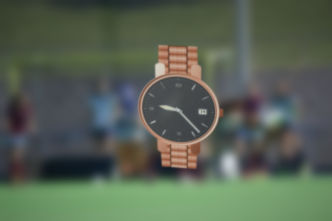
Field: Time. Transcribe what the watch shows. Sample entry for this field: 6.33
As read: 9.23
